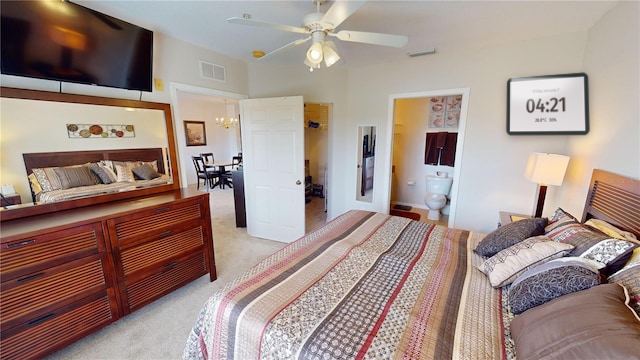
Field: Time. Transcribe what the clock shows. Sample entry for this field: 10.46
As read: 4.21
